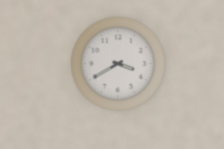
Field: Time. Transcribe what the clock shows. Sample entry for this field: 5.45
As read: 3.40
